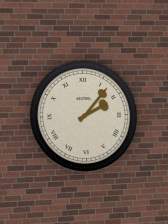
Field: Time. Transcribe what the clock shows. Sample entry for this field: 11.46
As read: 2.07
